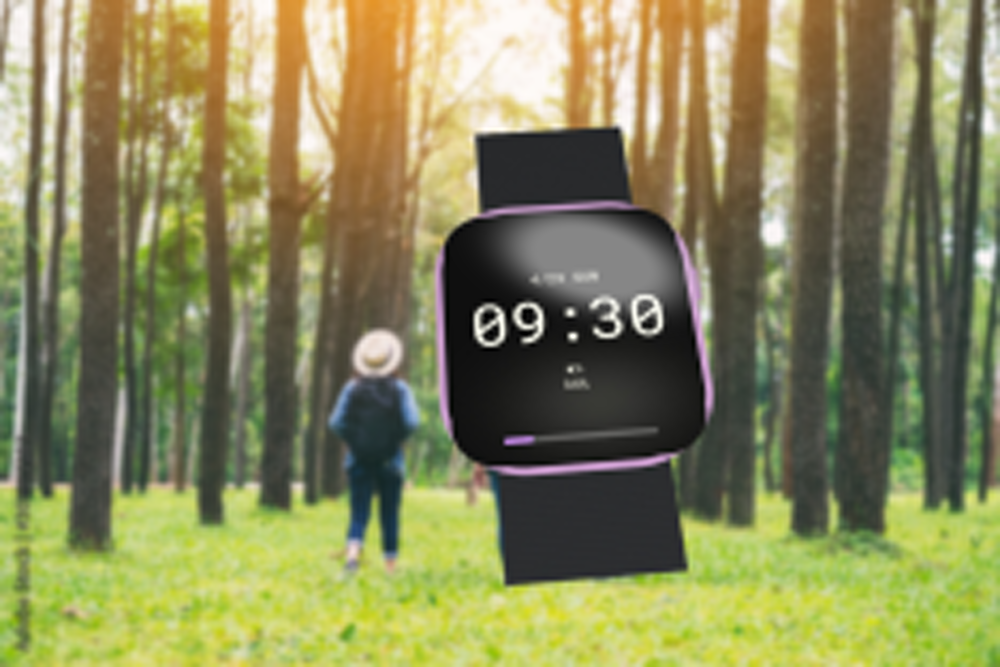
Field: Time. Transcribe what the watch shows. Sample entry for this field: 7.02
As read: 9.30
